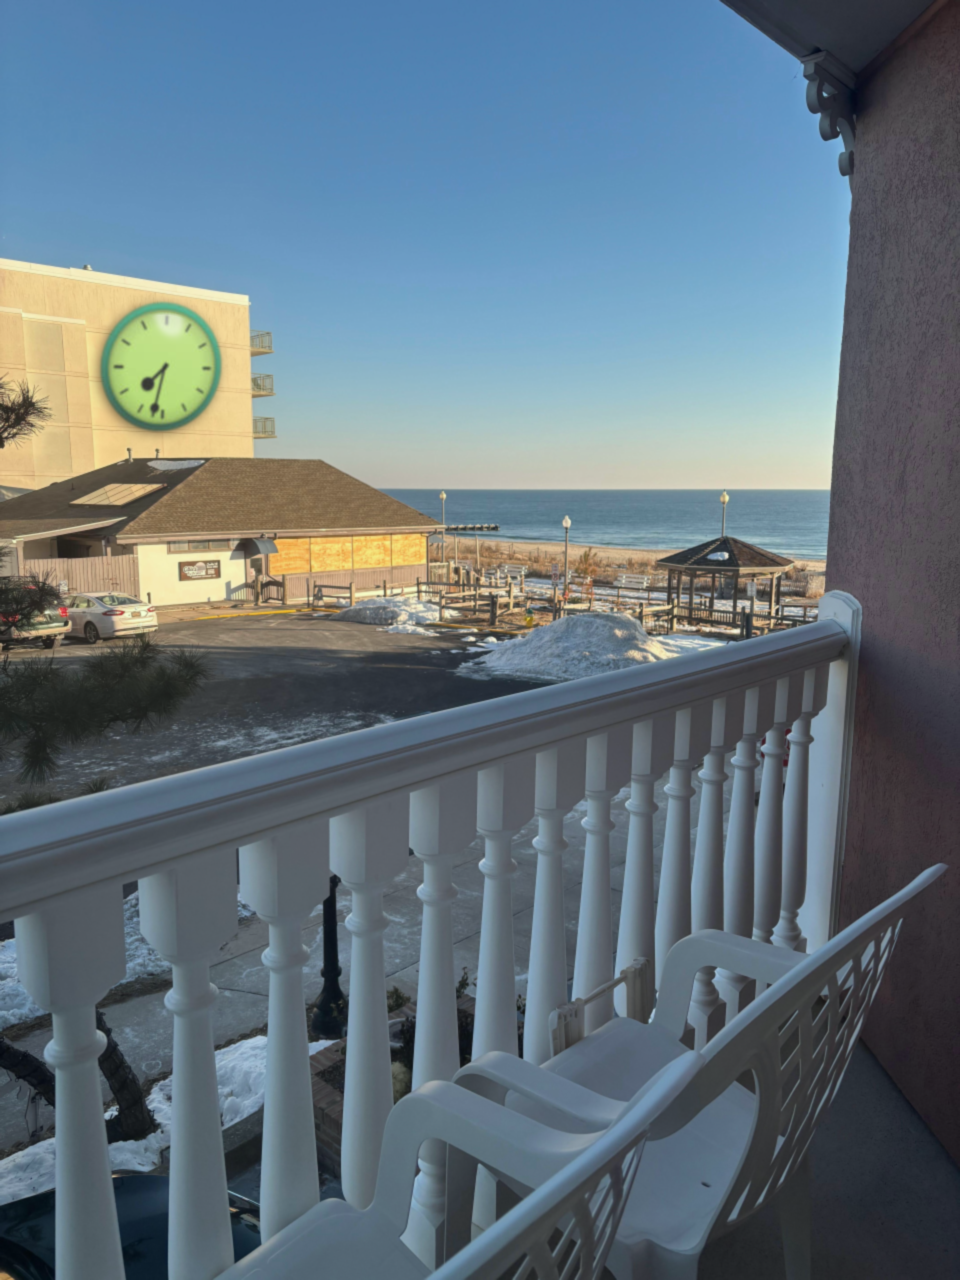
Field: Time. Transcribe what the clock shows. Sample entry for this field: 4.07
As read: 7.32
